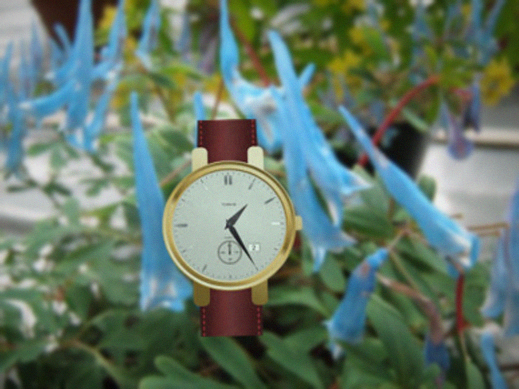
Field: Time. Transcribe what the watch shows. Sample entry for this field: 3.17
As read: 1.25
